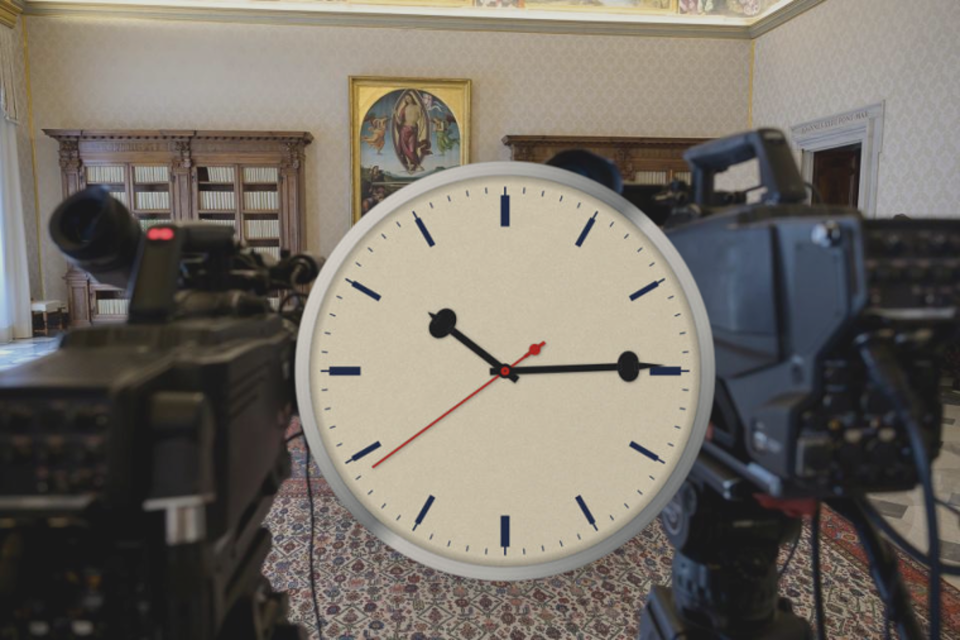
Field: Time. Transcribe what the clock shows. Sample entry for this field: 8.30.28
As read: 10.14.39
